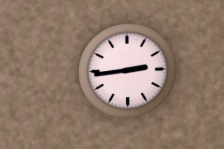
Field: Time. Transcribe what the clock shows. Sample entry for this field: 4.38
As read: 2.44
